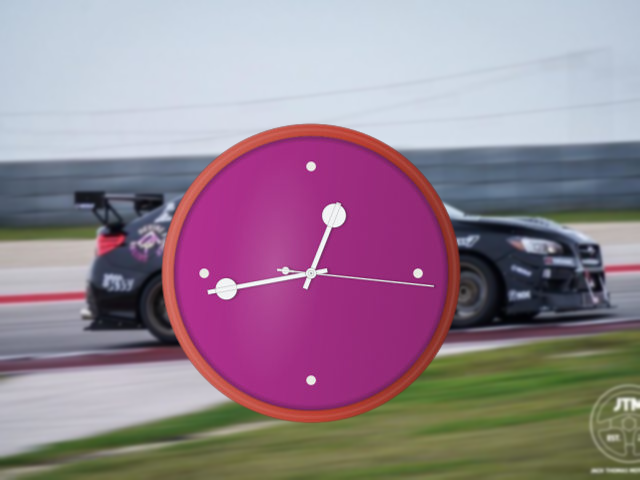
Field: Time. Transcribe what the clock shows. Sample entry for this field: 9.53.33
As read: 12.43.16
